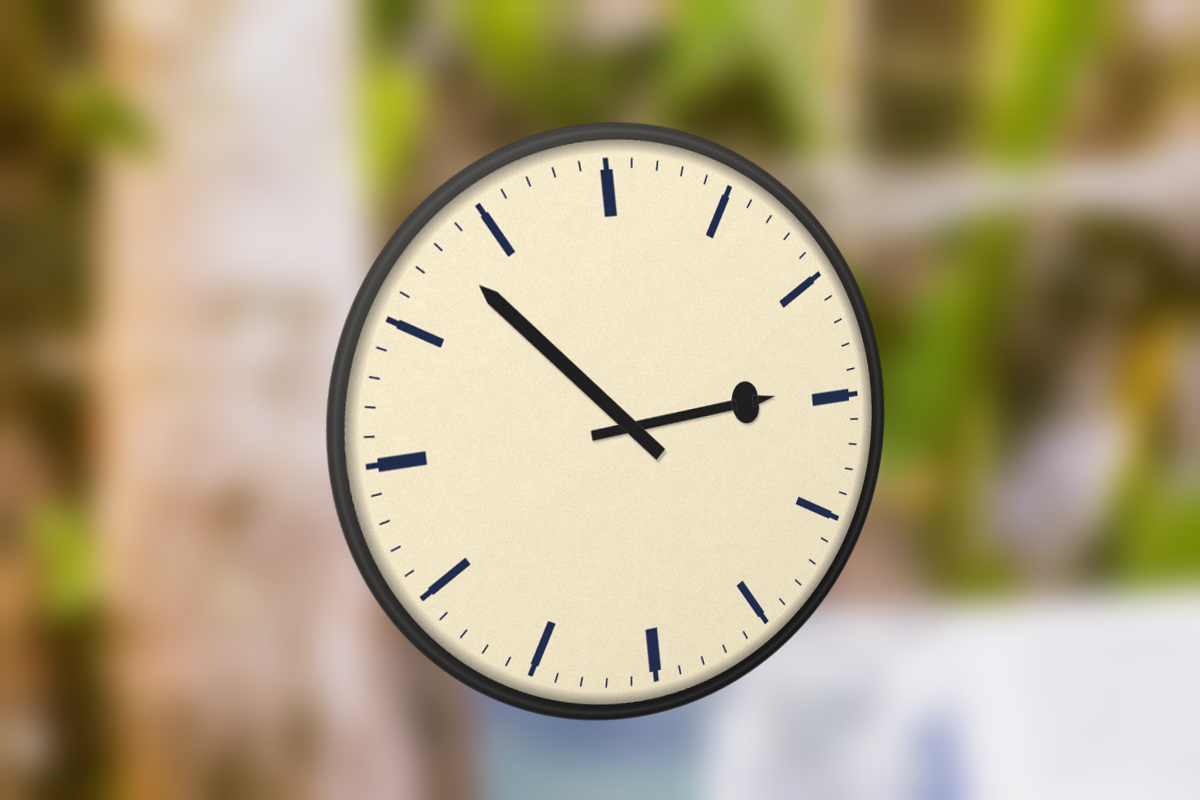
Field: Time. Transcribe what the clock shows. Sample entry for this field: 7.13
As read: 2.53
